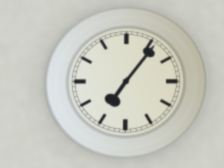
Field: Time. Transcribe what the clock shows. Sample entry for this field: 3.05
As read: 7.06
